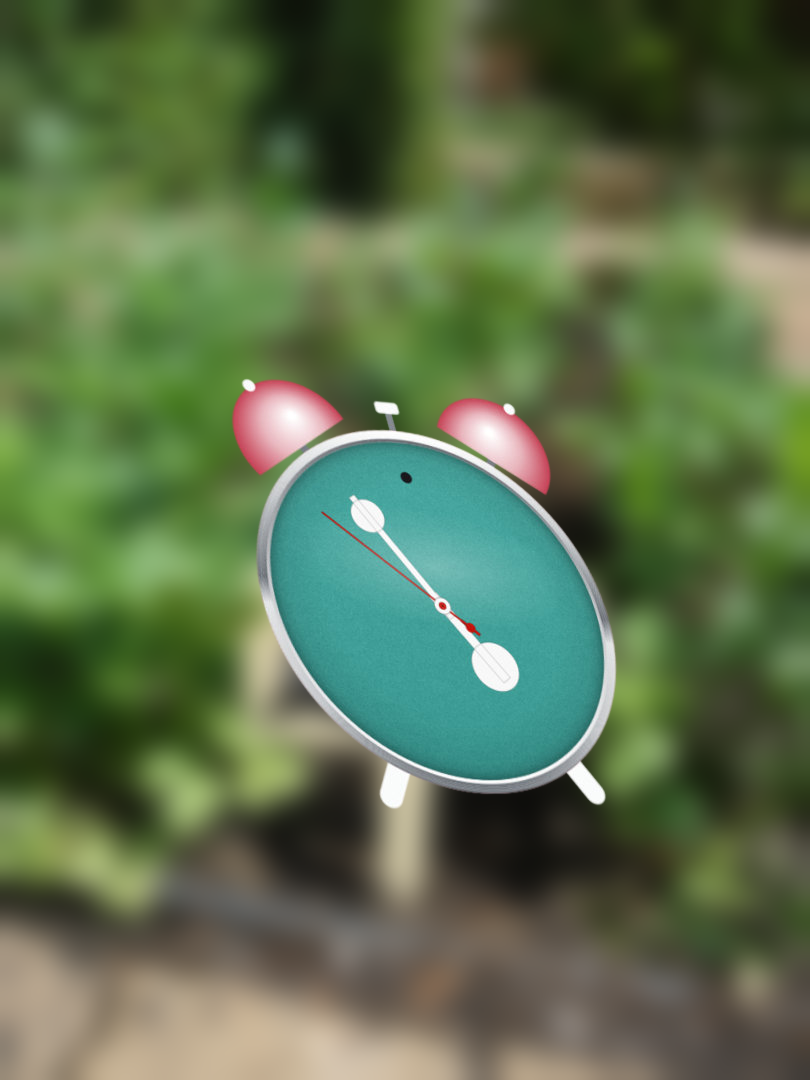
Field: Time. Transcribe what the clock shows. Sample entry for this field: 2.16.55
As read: 4.54.52
